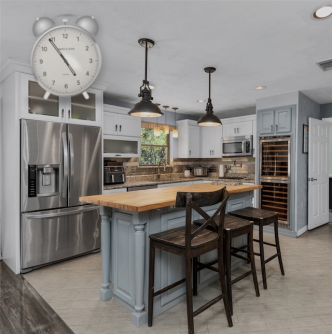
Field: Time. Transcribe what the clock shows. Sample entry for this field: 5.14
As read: 4.54
